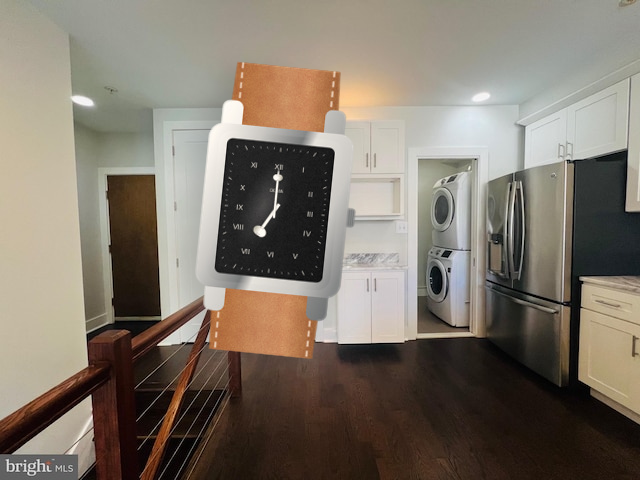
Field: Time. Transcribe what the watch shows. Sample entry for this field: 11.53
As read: 7.00
